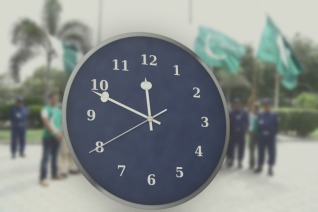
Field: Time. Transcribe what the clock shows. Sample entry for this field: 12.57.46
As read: 11.48.40
